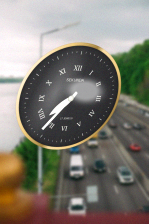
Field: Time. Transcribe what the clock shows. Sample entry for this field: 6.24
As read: 7.36
